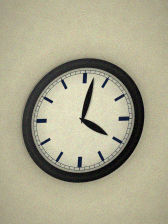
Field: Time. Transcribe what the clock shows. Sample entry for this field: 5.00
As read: 4.02
